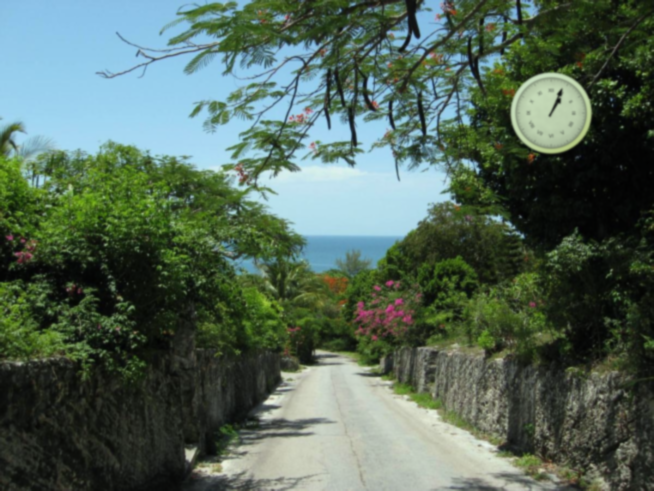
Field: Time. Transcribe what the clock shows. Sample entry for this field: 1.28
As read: 1.04
